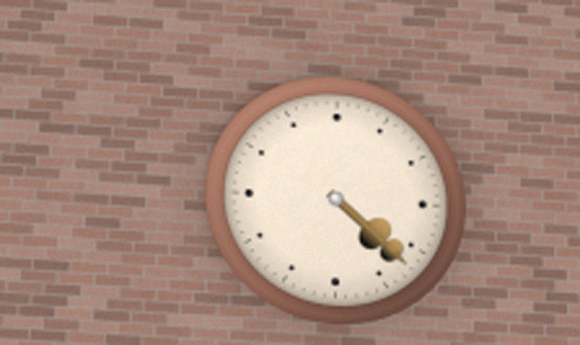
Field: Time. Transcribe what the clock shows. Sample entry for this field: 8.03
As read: 4.22
